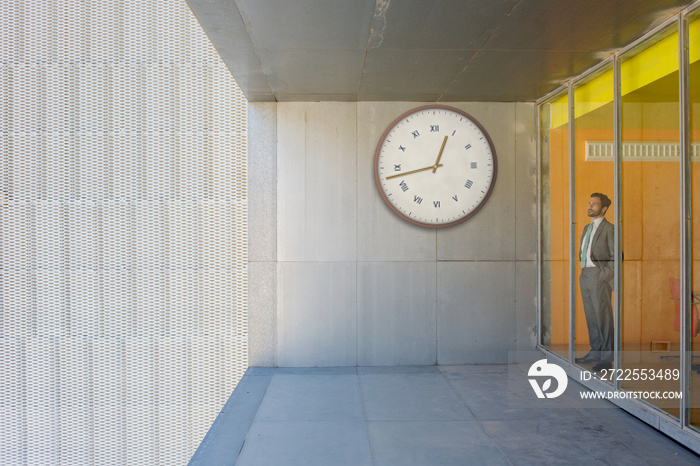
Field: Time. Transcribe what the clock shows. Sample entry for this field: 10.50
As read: 12.43
